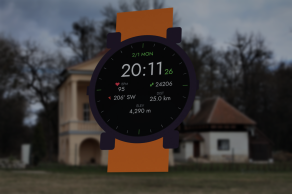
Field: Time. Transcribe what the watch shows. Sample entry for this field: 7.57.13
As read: 20.11.26
